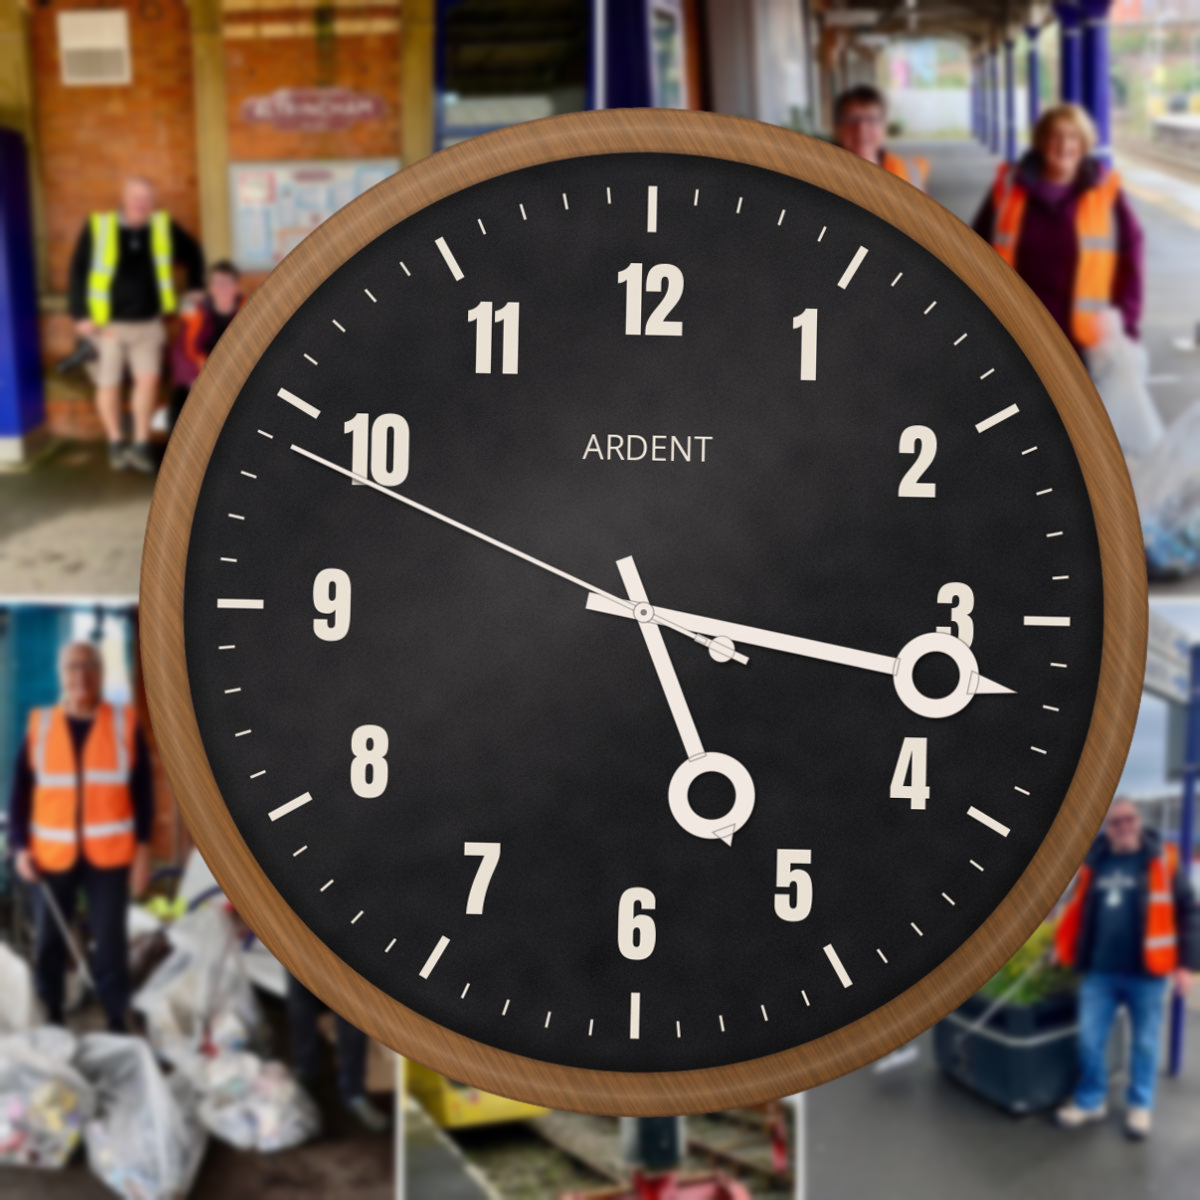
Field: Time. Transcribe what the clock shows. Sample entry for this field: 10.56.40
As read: 5.16.49
